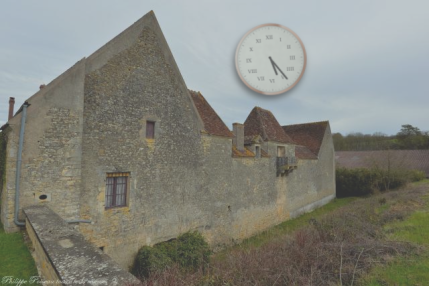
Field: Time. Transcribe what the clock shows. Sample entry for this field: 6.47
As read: 5.24
